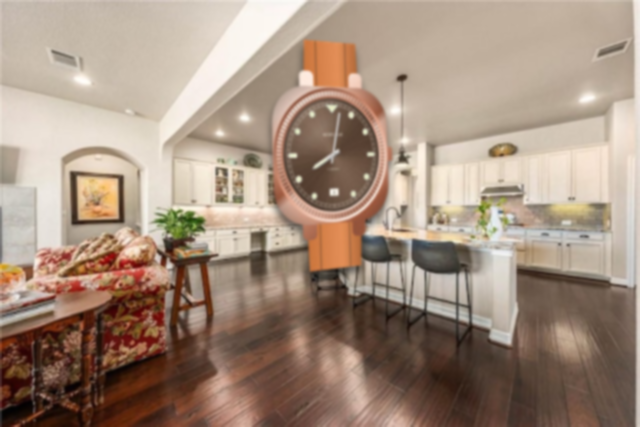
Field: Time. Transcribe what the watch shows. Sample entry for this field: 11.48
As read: 8.02
